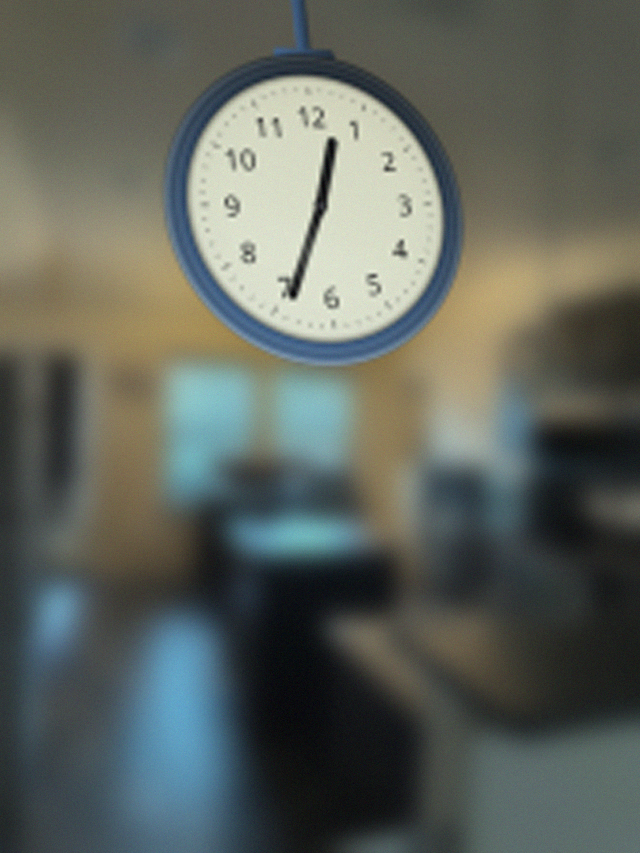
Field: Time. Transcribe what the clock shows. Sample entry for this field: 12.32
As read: 12.34
